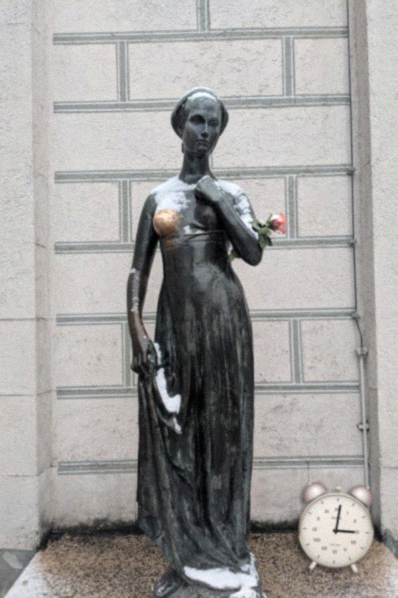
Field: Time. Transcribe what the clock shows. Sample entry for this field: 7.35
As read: 3.01
